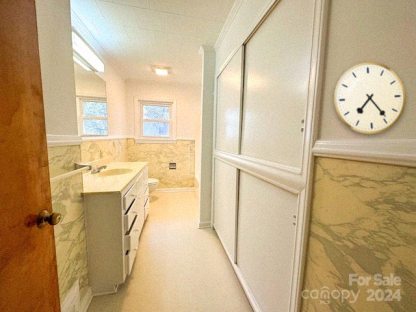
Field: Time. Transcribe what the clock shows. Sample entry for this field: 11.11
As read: 7.24
